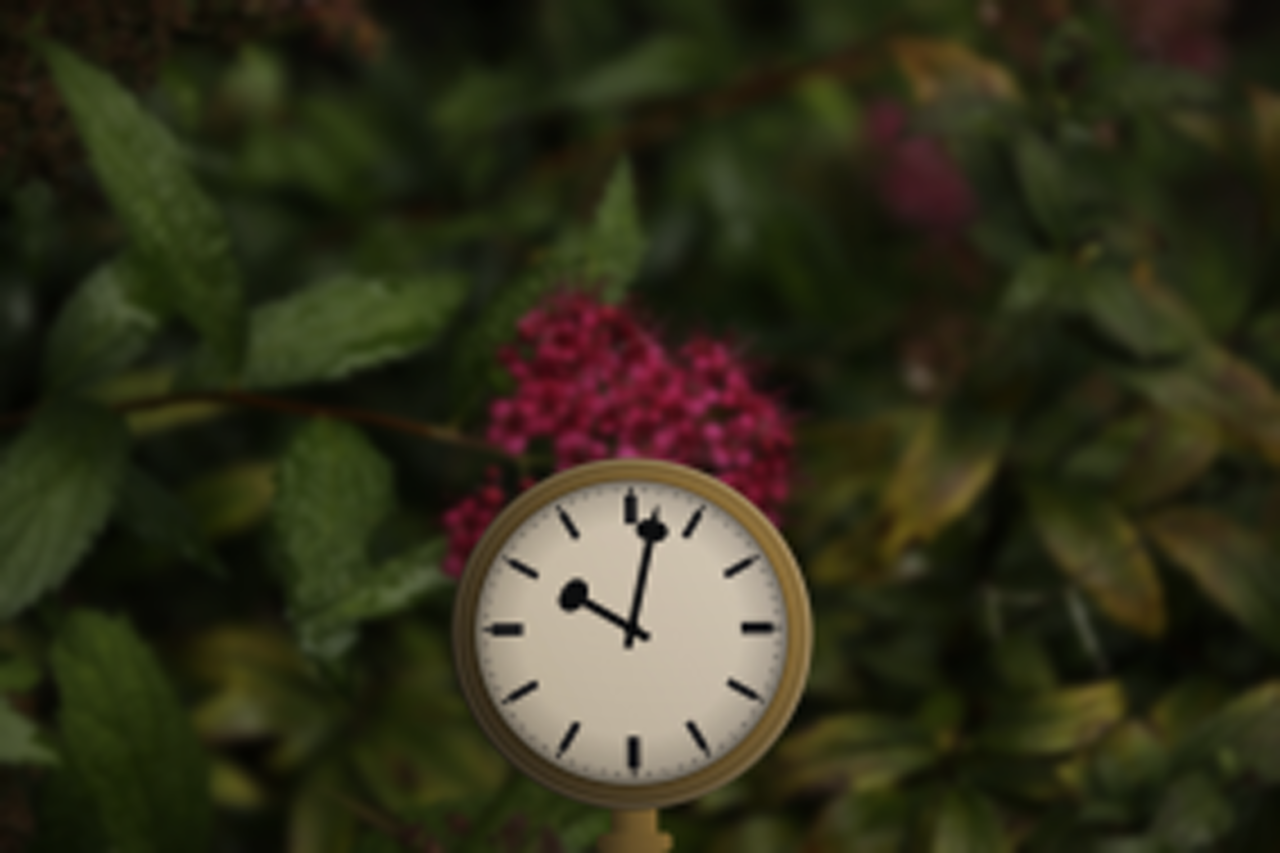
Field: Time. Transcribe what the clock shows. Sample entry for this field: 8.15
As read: 10.02
